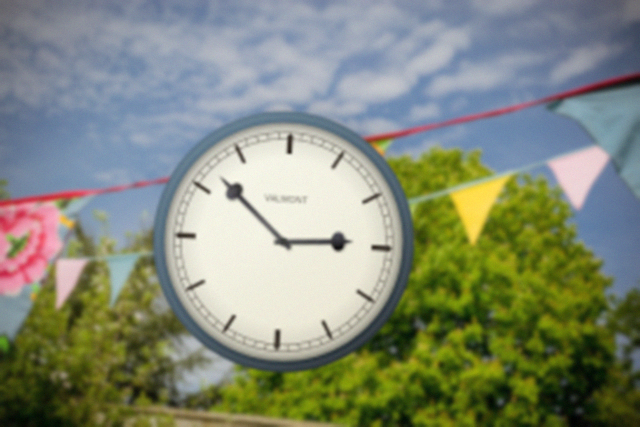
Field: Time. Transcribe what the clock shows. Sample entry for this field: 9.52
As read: 2.52
